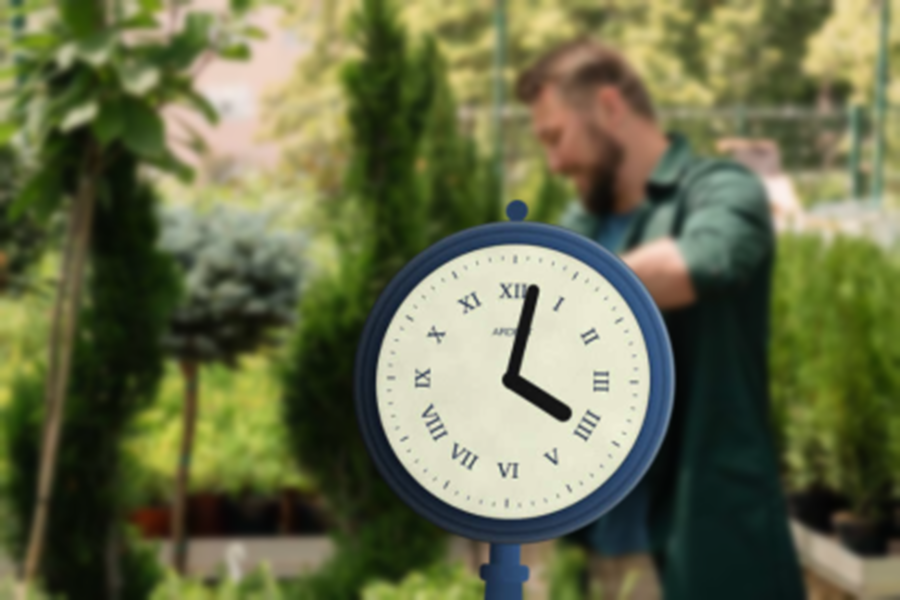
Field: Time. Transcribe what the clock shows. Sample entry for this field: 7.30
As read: 4.02
